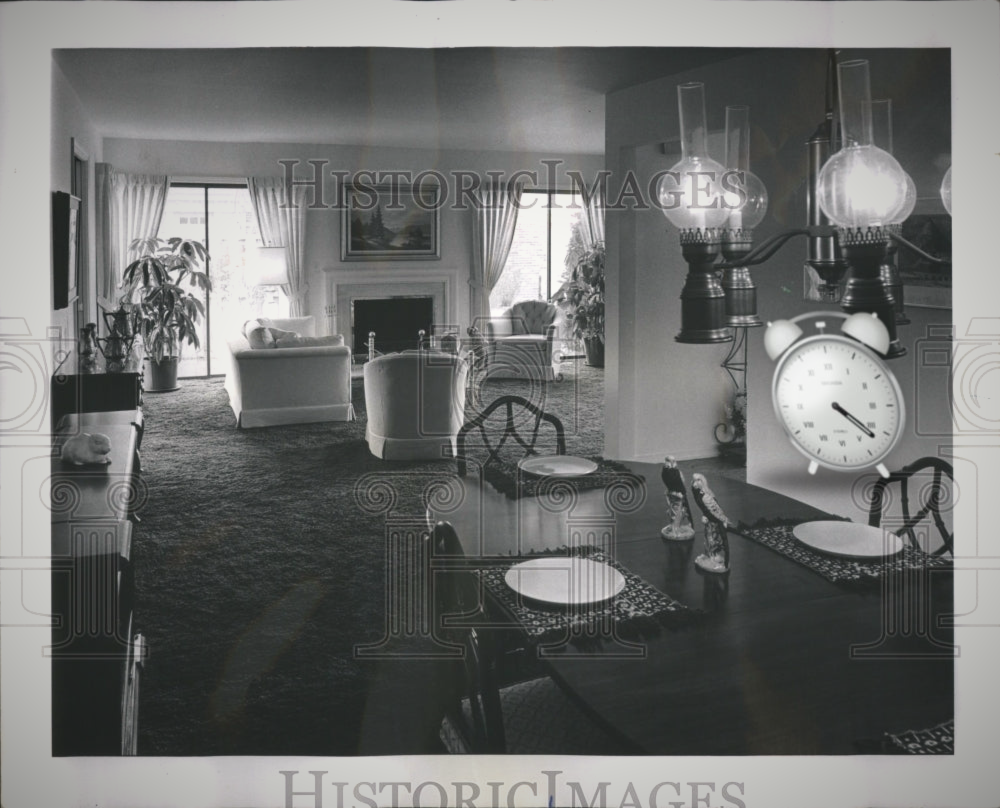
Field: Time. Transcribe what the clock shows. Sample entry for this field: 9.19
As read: 4.22
